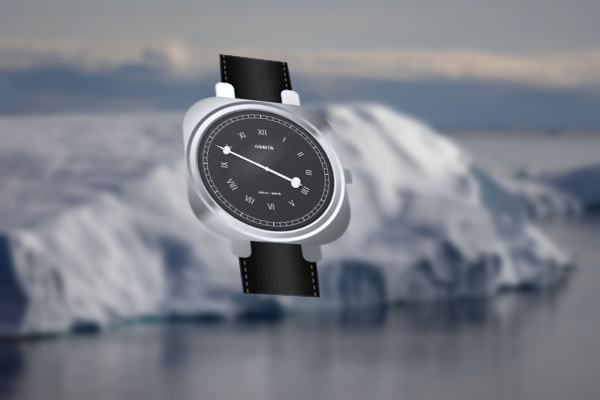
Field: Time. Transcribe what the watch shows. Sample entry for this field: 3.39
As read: 3.49
